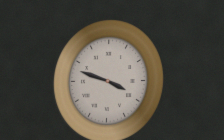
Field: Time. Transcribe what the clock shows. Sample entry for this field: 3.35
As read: 3.48
